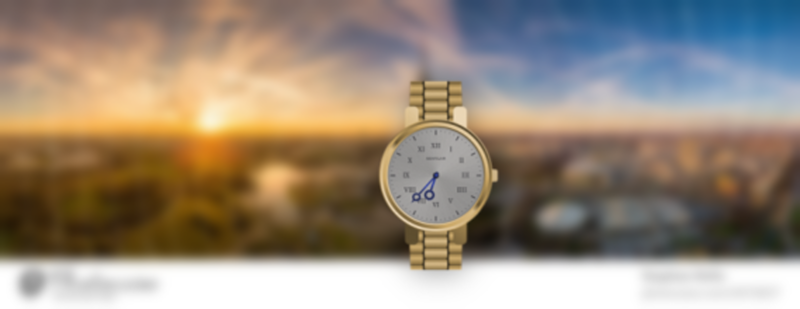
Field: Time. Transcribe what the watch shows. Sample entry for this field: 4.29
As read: 6.37
